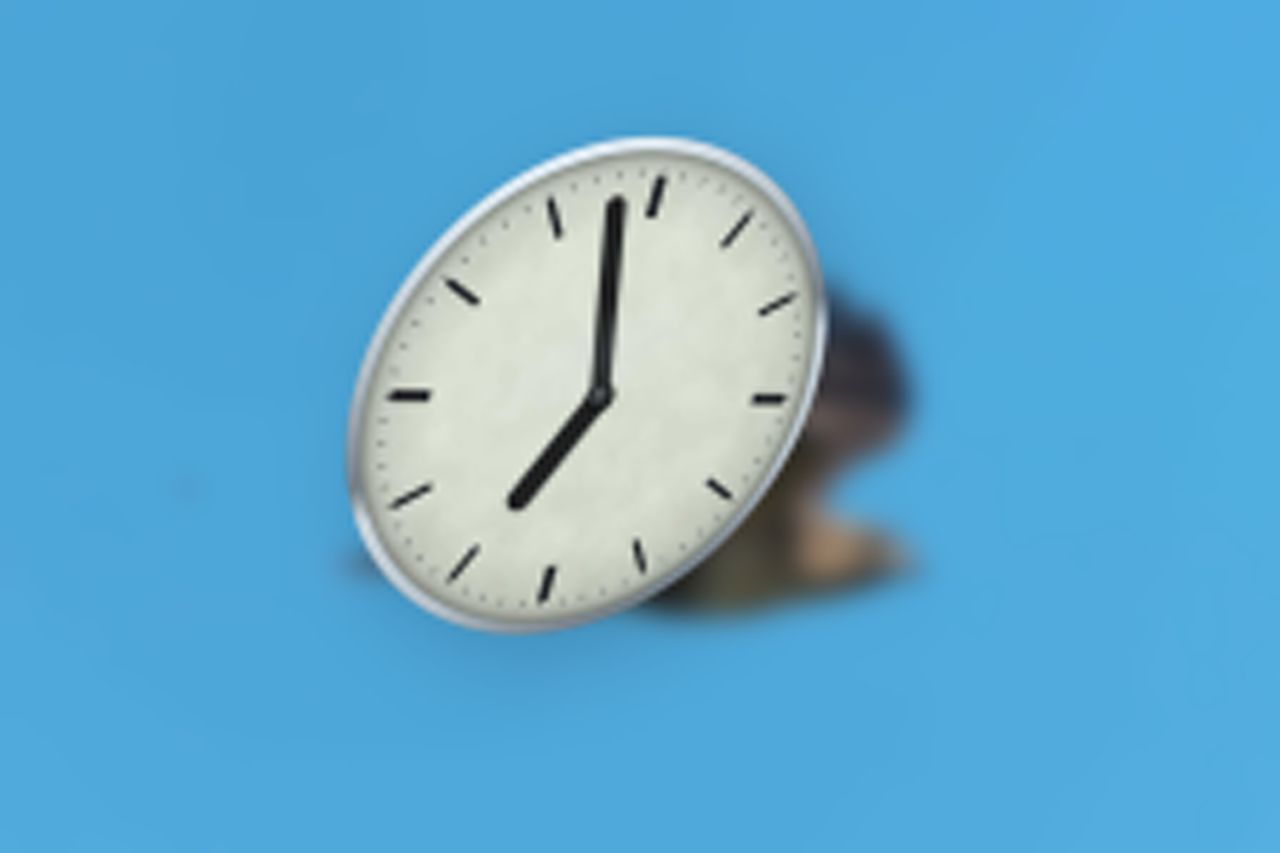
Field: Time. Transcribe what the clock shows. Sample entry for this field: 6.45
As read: 6.58
